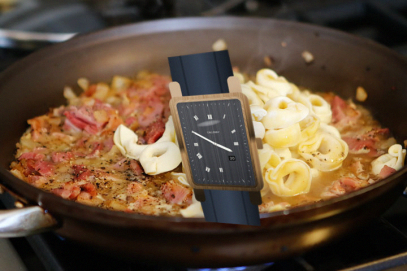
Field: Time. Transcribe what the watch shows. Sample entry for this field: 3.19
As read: 3.50
